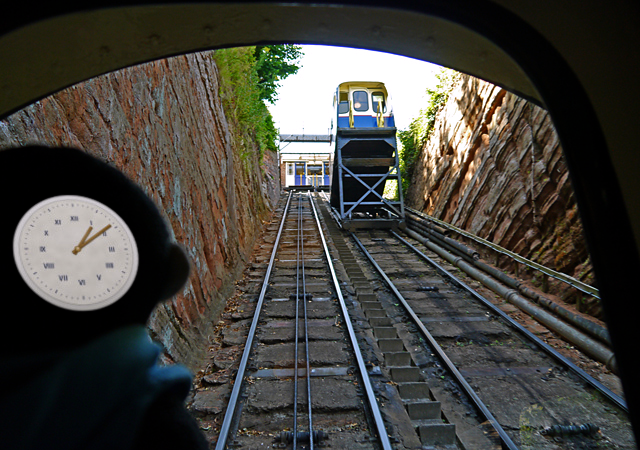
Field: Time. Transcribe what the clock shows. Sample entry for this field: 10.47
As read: 1.09
